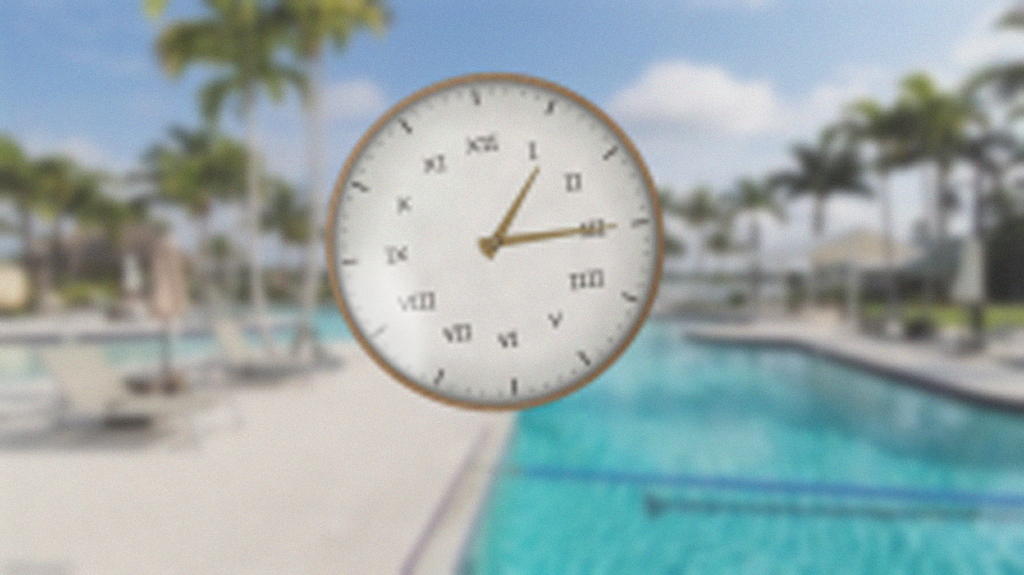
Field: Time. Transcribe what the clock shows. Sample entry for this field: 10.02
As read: 1.15
